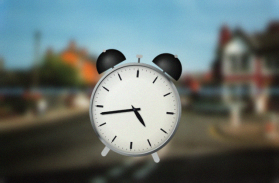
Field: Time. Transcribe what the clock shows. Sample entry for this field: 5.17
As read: 4.43
